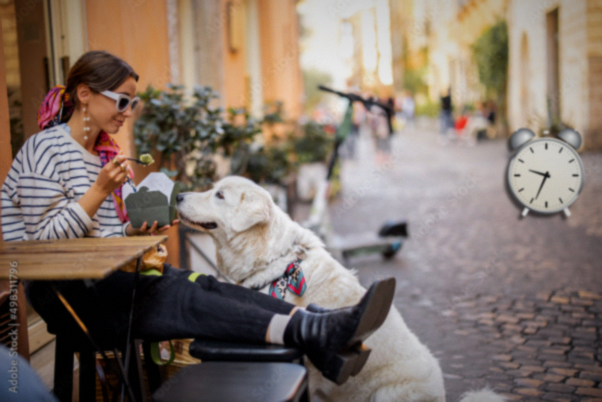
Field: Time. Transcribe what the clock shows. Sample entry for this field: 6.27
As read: 9.34
